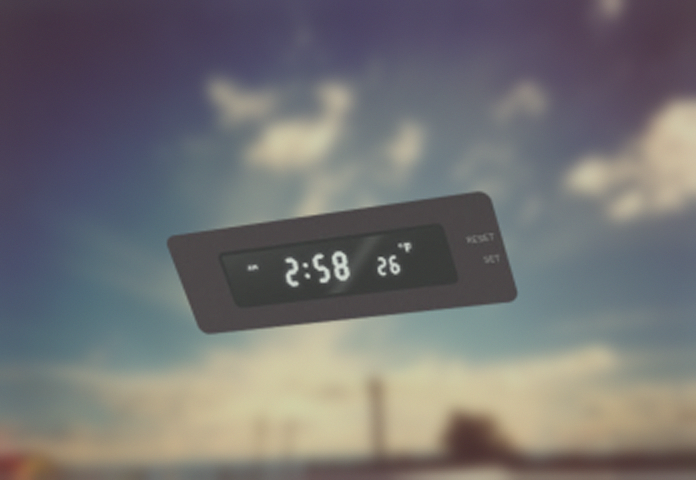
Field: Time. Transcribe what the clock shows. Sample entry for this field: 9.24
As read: 2.58
